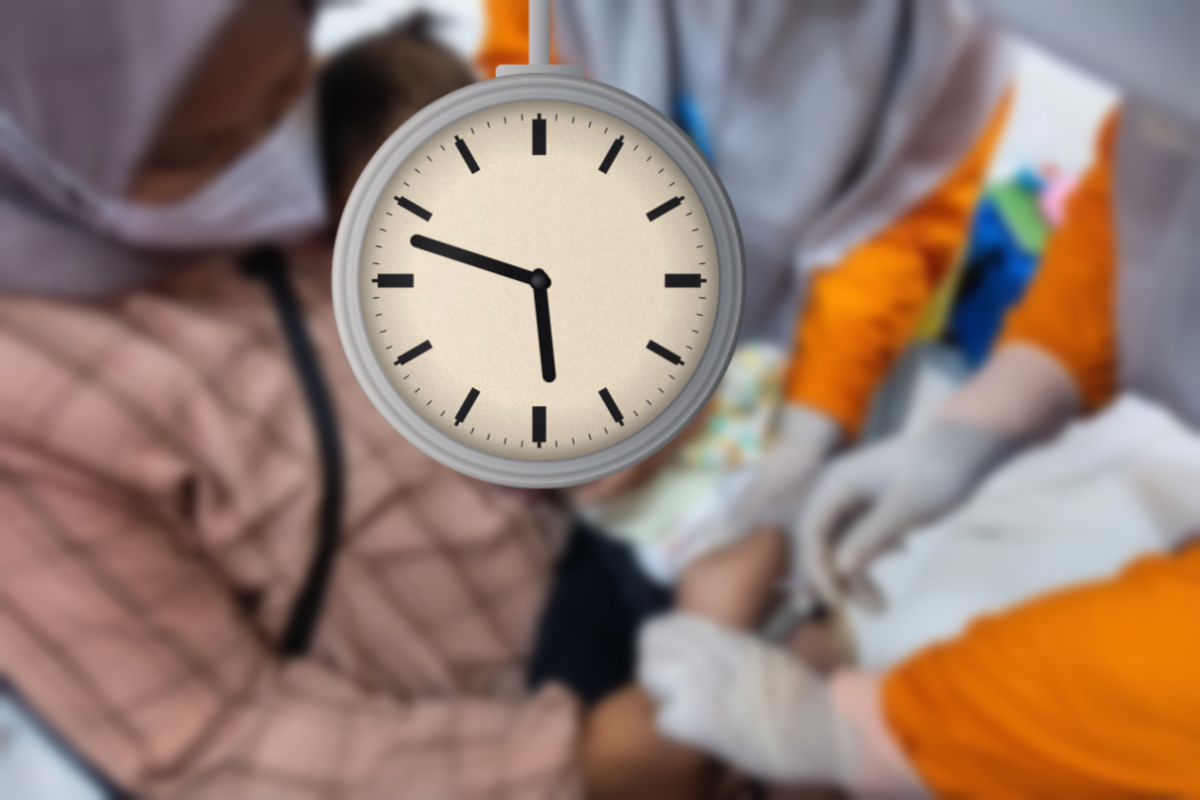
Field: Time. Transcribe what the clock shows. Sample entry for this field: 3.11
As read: 5.48
